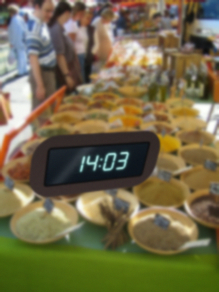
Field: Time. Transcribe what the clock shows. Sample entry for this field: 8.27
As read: 14.03
